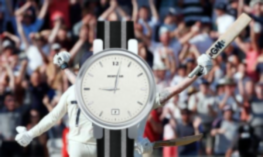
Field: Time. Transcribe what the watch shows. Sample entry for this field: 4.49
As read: 9.02
